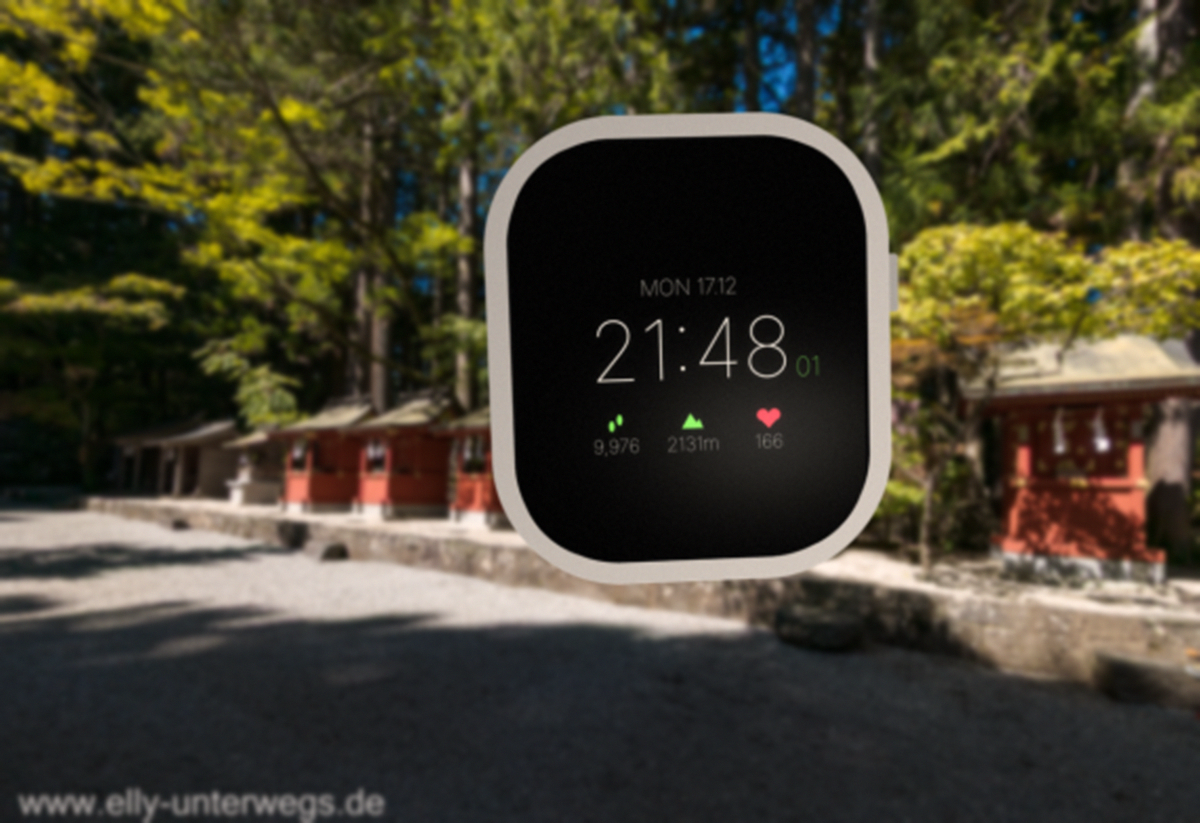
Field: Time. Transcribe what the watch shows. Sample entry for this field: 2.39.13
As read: 21.48.01
